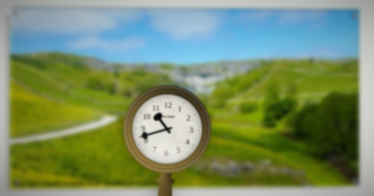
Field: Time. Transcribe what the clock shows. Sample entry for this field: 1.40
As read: 10.42
